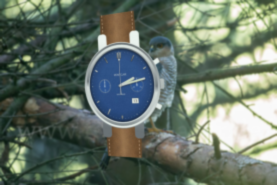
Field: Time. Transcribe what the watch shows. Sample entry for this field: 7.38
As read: 2.13
